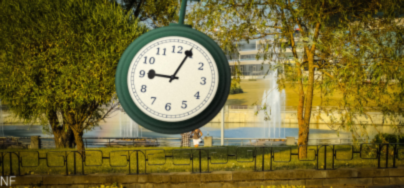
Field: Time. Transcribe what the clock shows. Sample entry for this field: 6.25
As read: 9.04
